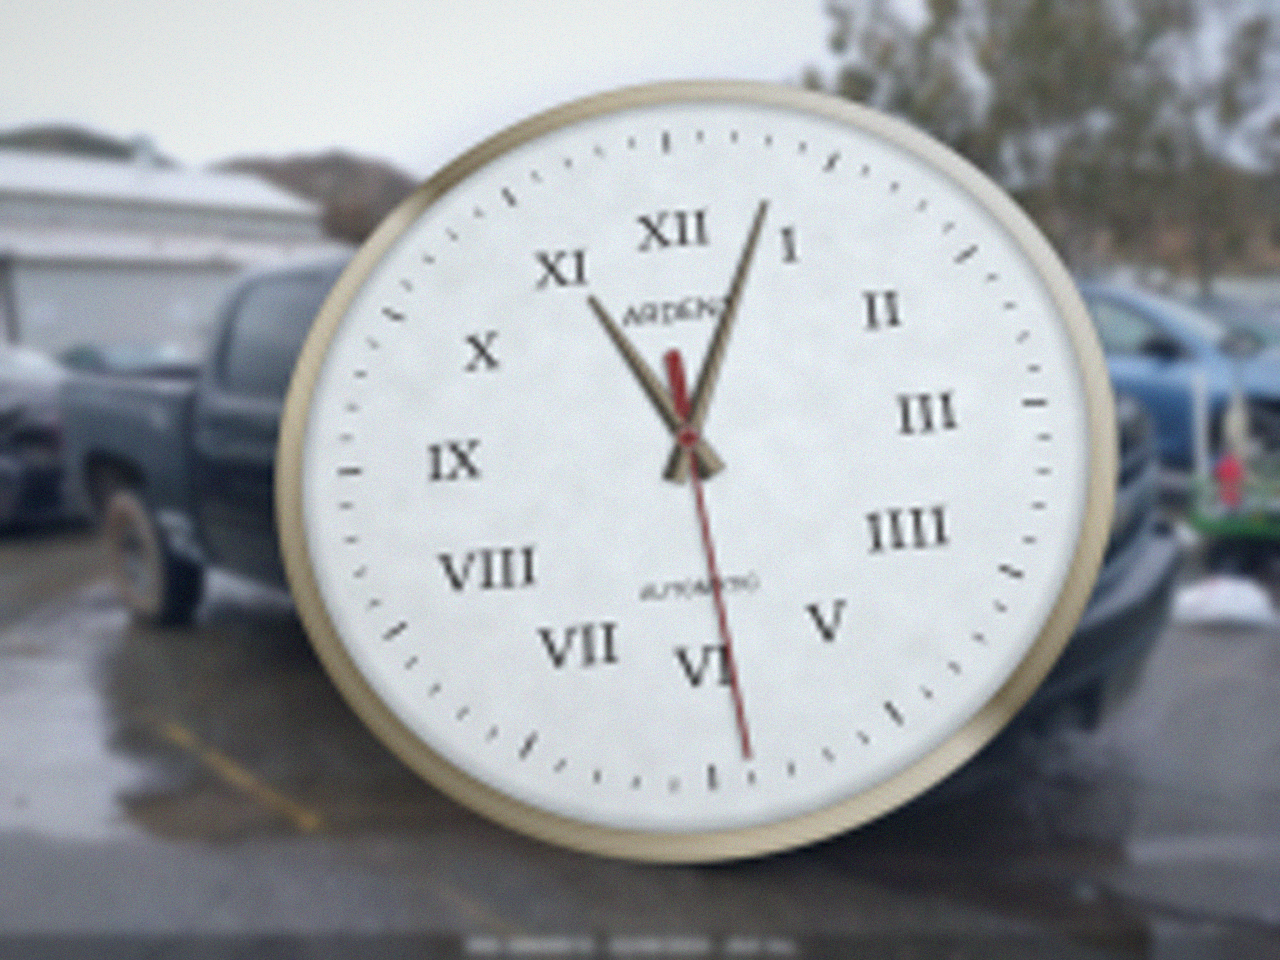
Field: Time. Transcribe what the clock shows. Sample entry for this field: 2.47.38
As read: 11.03.29
